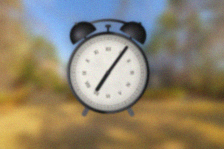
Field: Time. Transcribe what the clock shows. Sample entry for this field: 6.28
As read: 7.06
